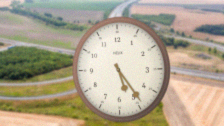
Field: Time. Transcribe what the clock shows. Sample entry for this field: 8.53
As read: 5.24
